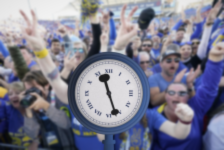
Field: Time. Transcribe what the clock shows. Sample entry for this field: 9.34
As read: 11.27
